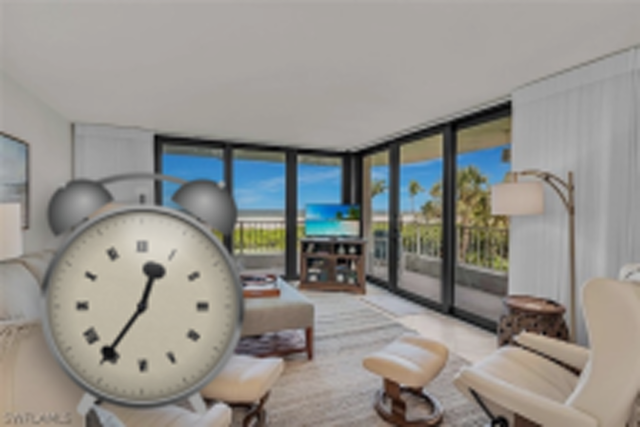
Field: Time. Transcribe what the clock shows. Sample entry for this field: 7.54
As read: 12.36
